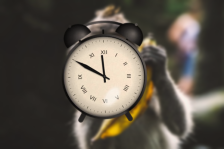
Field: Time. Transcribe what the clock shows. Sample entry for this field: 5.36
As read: 11.50
